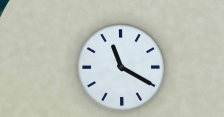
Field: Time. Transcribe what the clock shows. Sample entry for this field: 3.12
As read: 11.20
